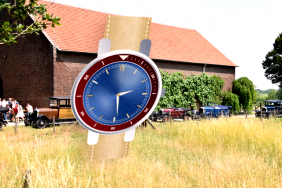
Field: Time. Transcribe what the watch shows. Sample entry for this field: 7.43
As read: 2.29
